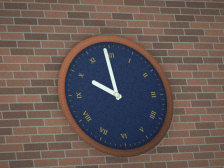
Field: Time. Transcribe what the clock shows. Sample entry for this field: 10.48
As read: 9.59
